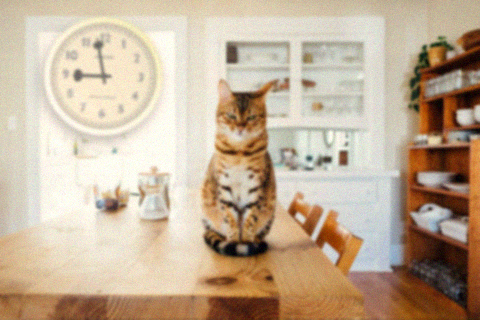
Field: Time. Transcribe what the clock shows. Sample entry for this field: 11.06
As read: 8.58
